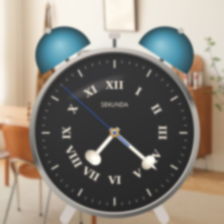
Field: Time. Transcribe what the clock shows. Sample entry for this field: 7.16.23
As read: 7.21.52
